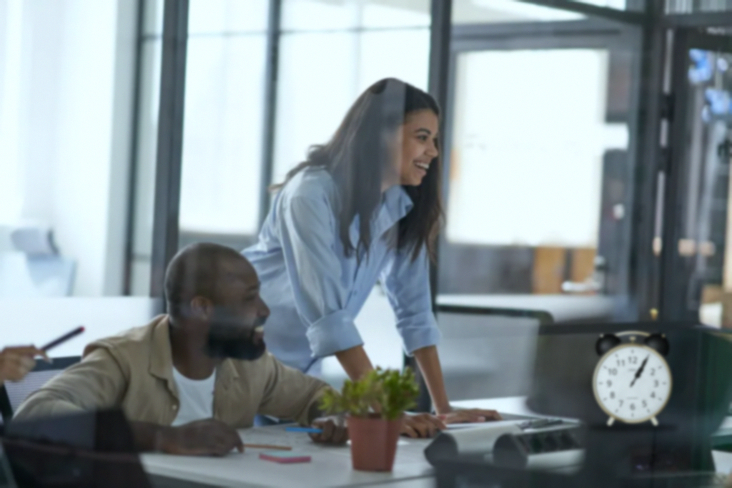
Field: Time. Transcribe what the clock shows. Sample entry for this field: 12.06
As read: 1.05
